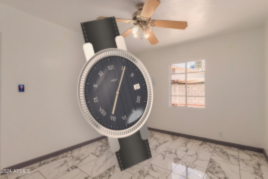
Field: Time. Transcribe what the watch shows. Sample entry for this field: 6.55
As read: 7.06
